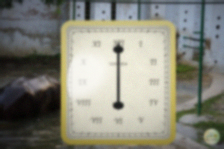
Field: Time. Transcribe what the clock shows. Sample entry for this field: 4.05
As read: 6.00
